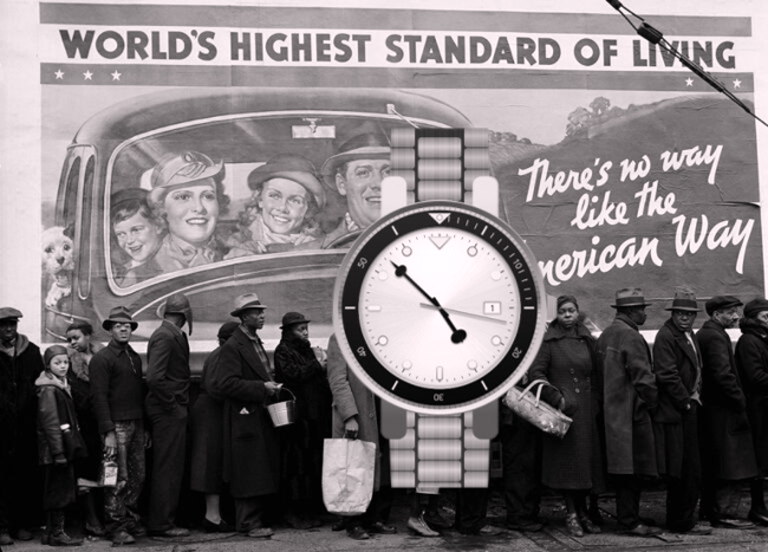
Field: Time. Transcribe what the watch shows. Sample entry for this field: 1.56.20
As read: 4.52.17
